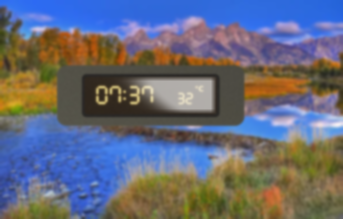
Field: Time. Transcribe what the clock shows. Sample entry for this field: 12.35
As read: 7.37
